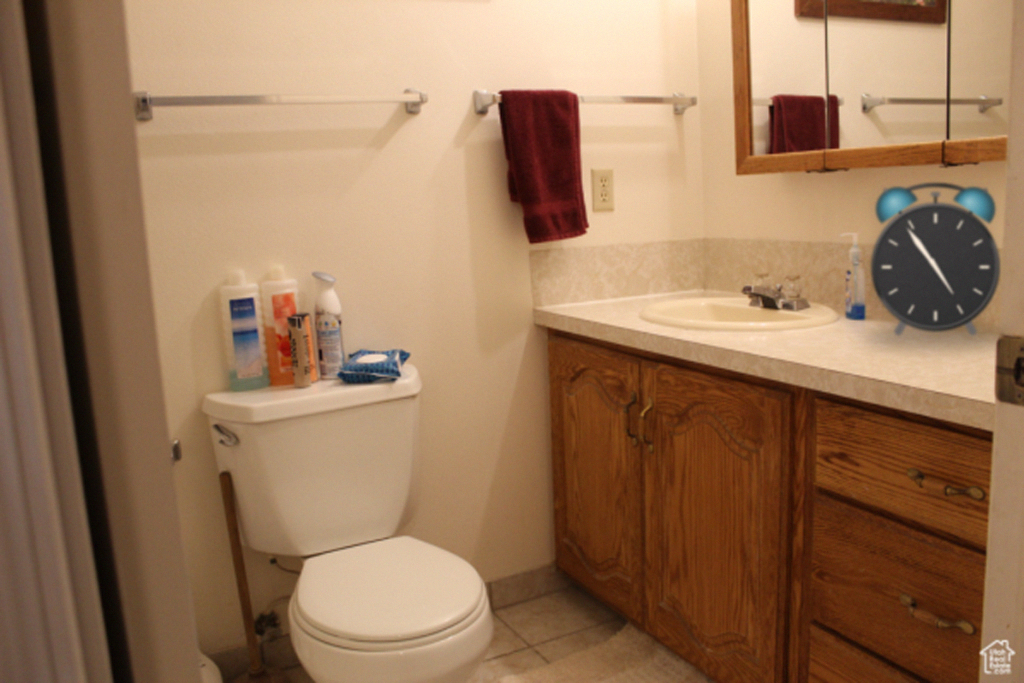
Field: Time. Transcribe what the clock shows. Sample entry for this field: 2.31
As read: 4.54
